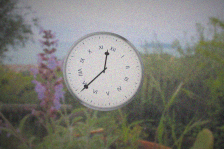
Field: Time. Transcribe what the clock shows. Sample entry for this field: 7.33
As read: 11.34
